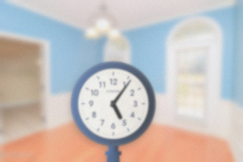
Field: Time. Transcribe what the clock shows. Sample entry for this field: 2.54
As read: 5.06
